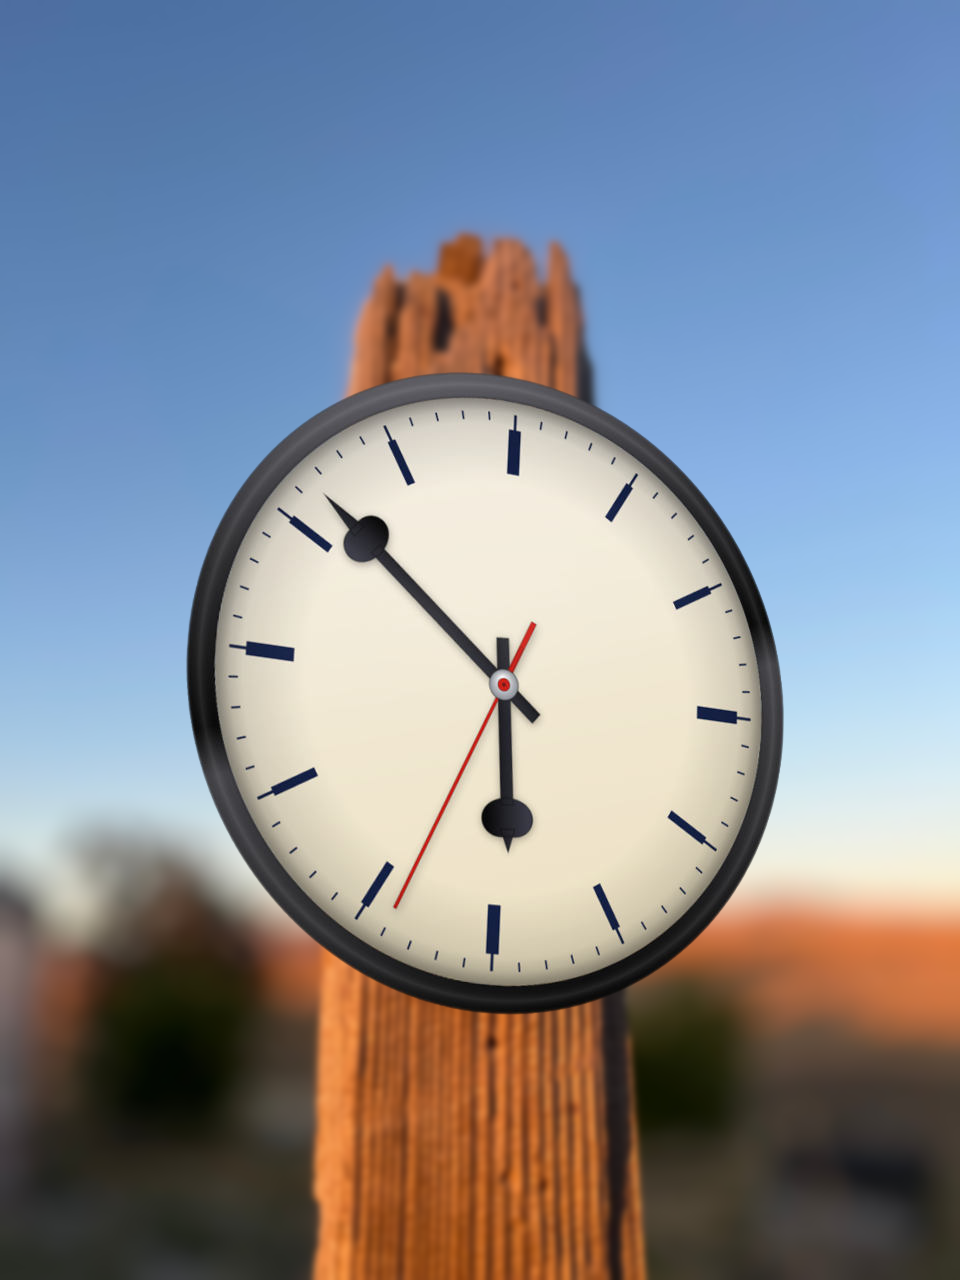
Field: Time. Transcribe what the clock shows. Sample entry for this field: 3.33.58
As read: 5.51.34
